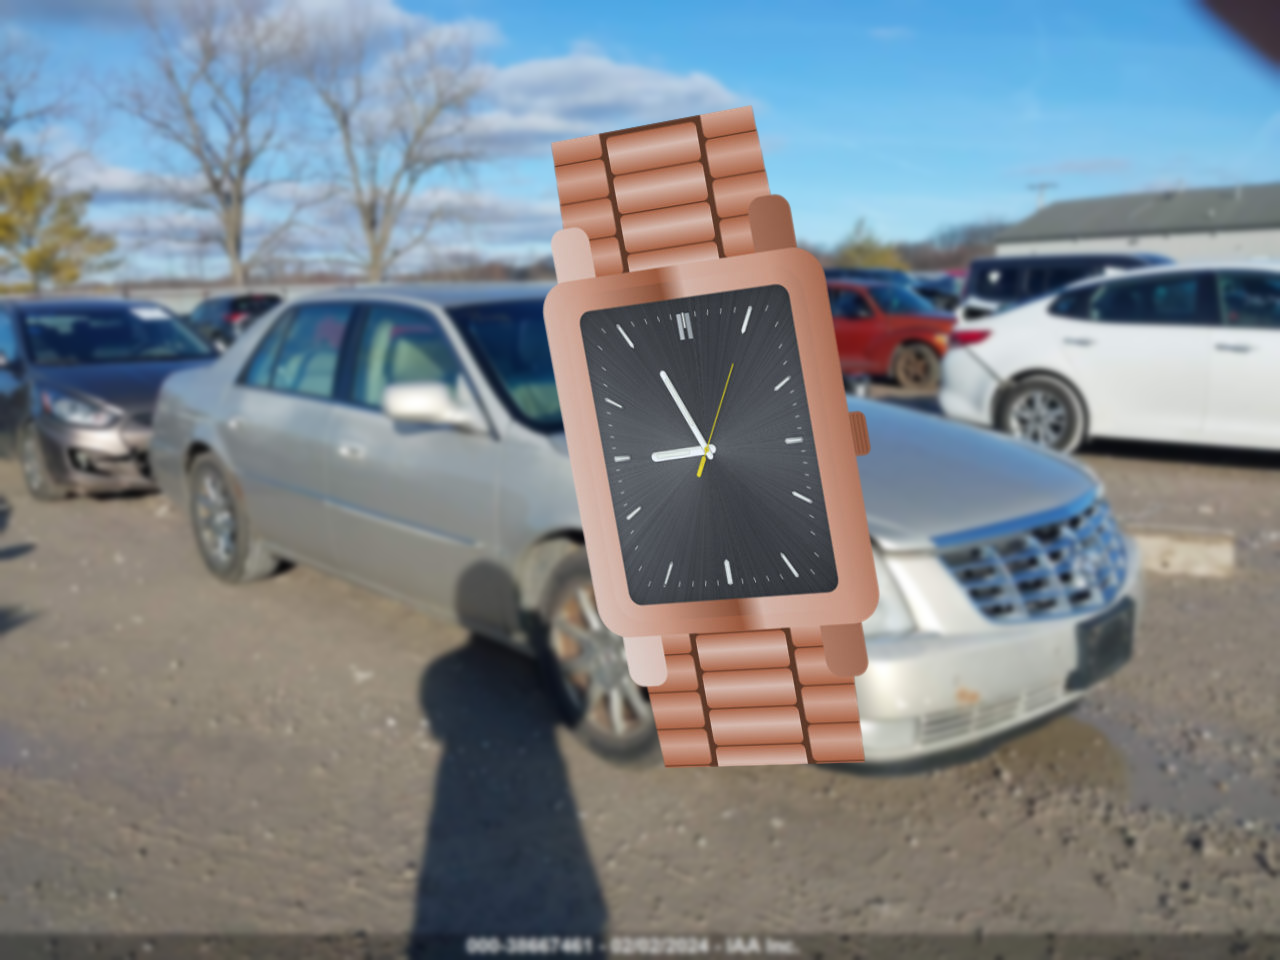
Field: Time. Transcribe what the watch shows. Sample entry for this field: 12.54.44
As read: 8.56.05
